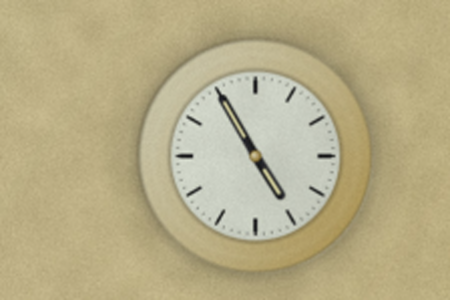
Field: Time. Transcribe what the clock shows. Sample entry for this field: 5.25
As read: 4.55
